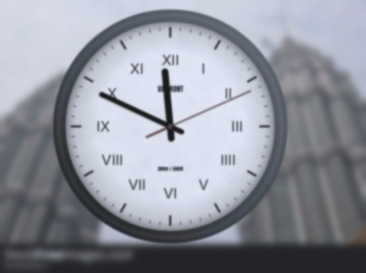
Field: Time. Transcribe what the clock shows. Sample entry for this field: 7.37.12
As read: 11.49.11
